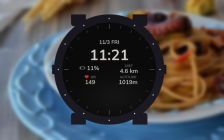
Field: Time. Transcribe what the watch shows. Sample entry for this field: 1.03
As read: 11.21
